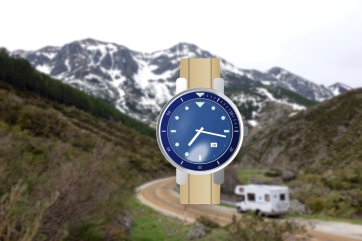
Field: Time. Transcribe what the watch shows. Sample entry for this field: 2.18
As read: 7.17
